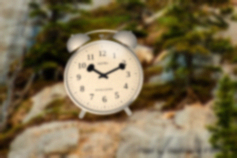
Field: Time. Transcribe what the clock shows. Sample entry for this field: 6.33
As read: 10.11
